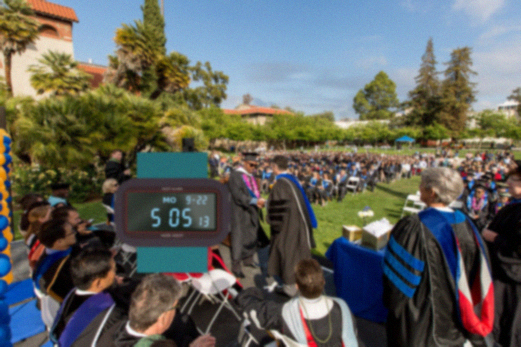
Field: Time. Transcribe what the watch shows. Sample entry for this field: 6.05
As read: 5.05
